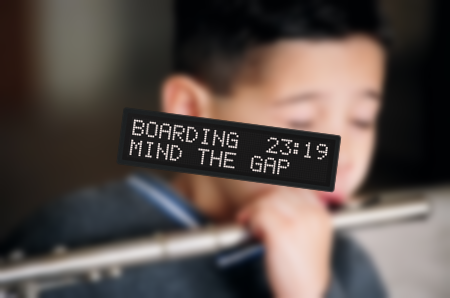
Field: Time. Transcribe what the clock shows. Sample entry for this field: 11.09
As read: 23.19
